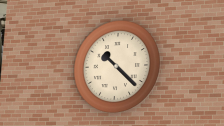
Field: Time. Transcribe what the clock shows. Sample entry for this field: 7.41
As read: 10.22
